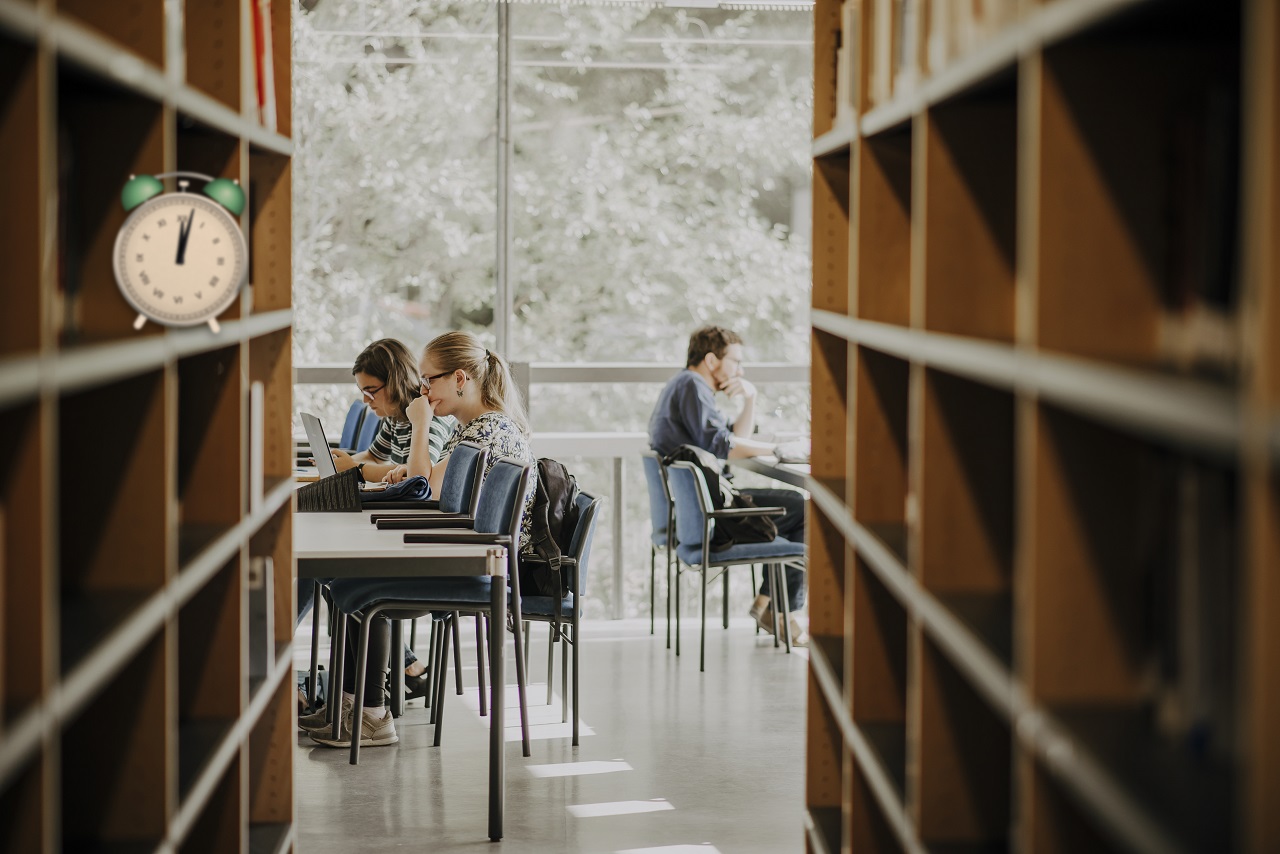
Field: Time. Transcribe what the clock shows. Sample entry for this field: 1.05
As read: 12.02
